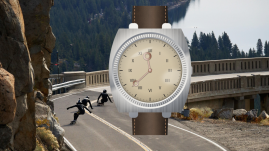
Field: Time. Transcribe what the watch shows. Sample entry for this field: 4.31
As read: 11.38
